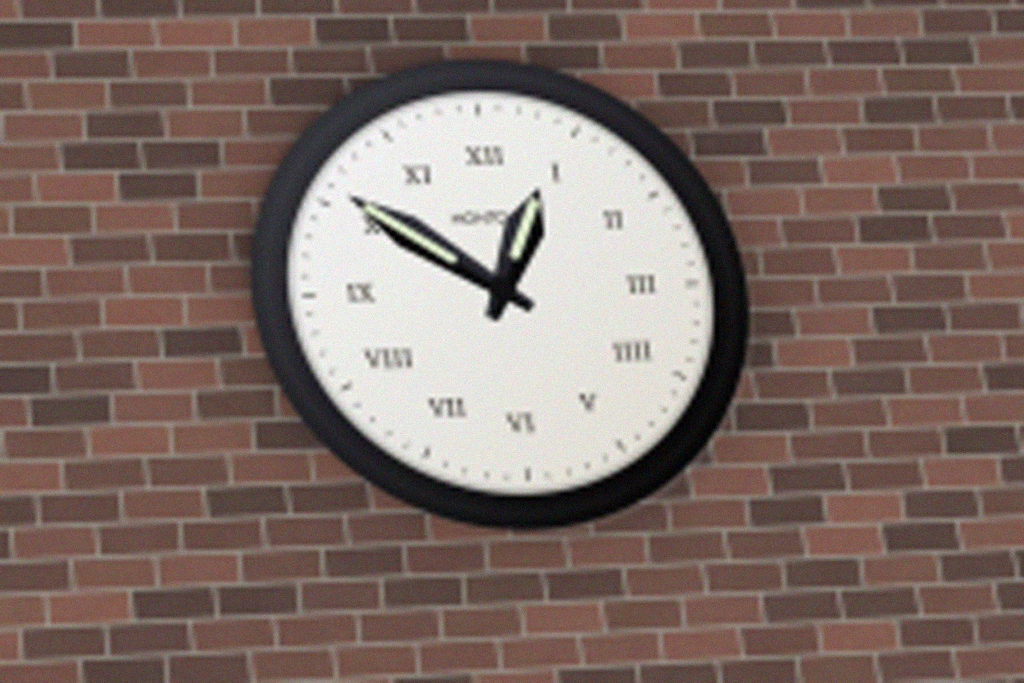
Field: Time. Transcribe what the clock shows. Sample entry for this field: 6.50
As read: 12.51
